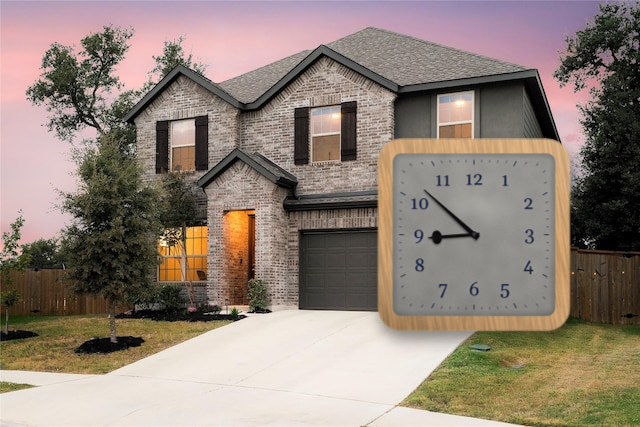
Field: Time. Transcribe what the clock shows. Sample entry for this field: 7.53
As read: 8.52
